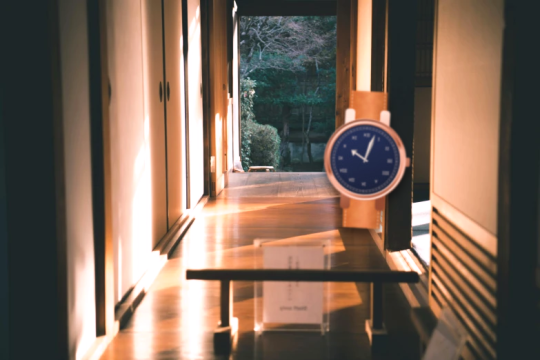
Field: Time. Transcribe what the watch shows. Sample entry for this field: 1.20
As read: 10.03
